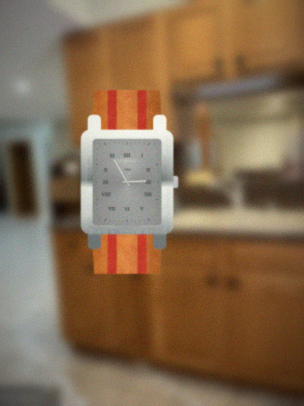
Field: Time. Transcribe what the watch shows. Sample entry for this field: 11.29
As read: 2.55
